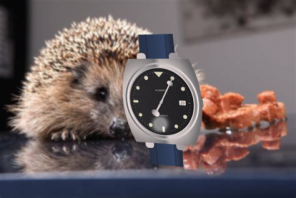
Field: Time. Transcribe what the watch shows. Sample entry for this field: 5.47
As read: 7.05
